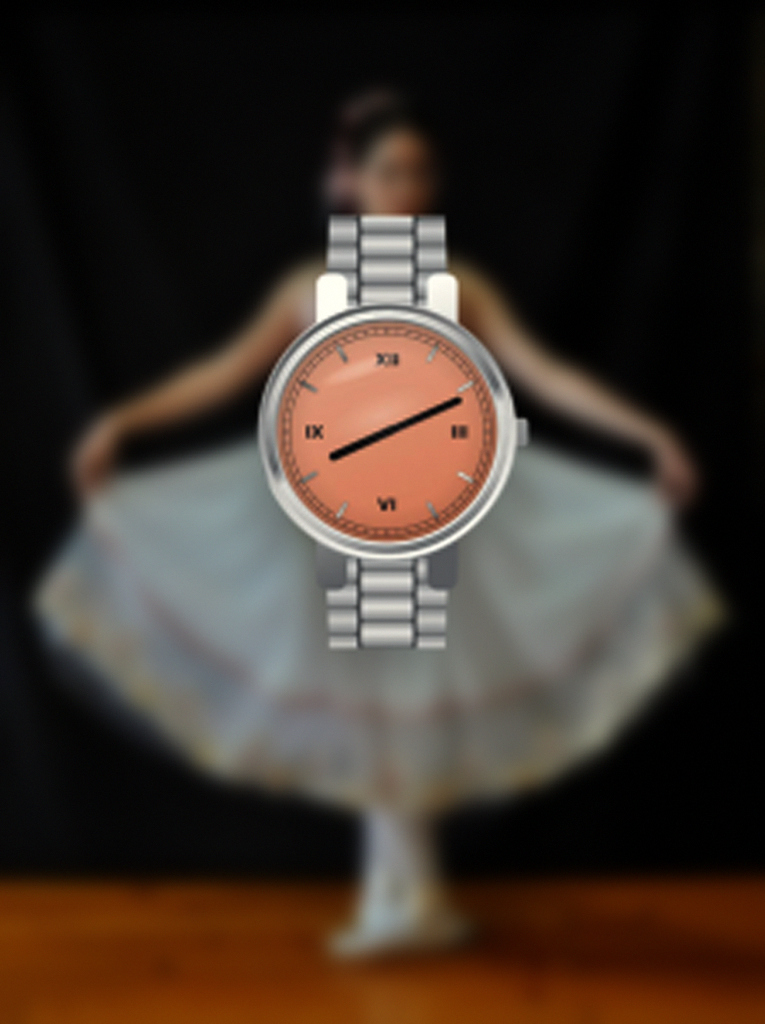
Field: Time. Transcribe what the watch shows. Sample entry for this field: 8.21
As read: 8.11
